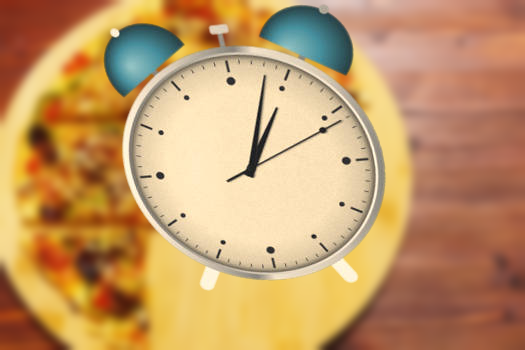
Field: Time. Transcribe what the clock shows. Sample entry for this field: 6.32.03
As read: 1.03.11
